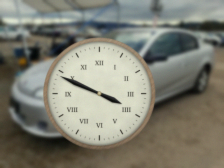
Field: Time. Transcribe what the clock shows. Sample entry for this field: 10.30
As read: 3.49
